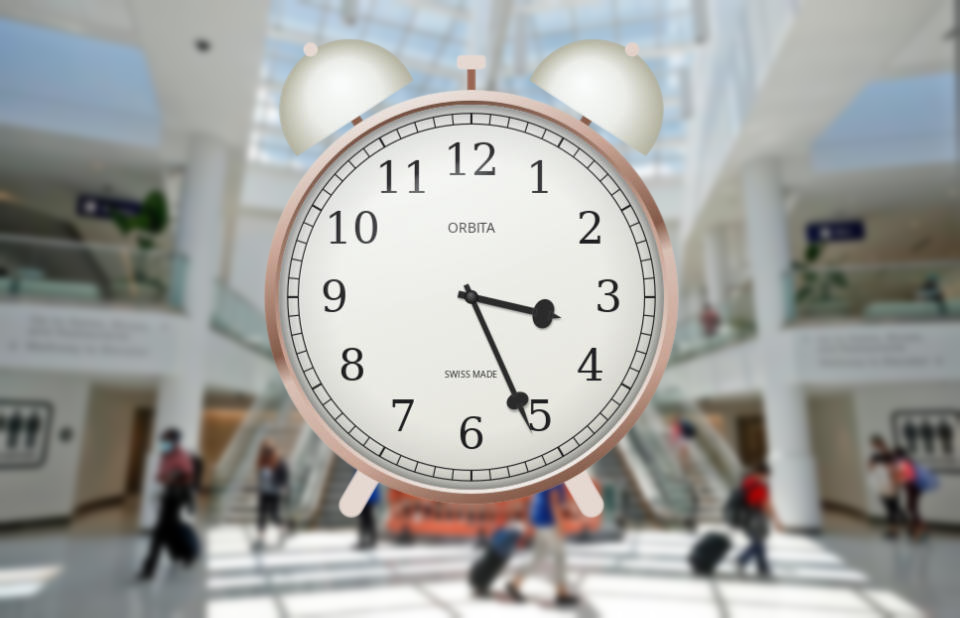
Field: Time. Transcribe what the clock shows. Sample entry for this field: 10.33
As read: 3.26
